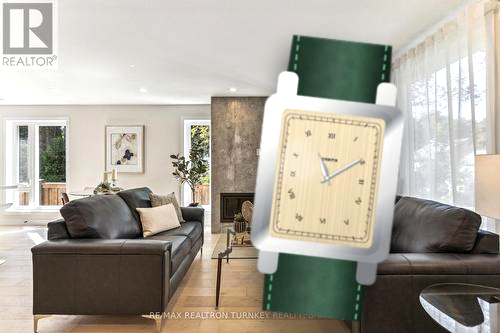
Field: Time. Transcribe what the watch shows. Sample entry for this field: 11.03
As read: 11.09
